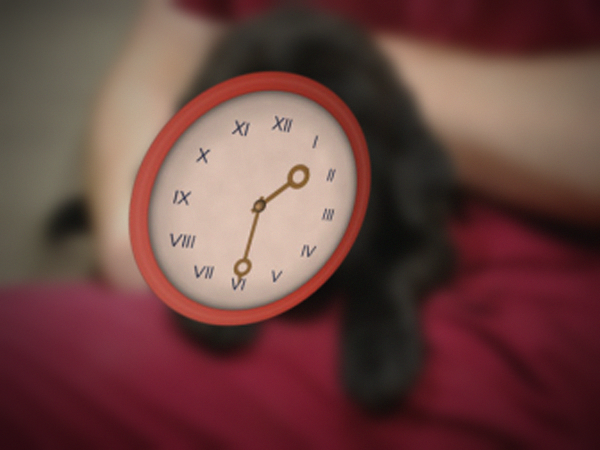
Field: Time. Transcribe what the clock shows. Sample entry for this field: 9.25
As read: 1.30
